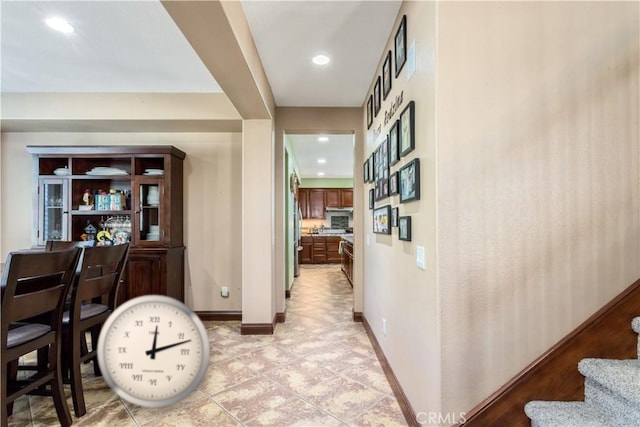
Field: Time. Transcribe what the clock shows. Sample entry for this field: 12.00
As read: 12.12
